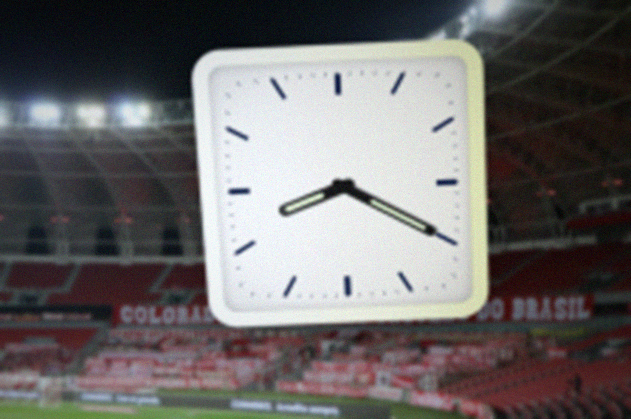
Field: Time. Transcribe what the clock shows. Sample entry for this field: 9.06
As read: 8.20
